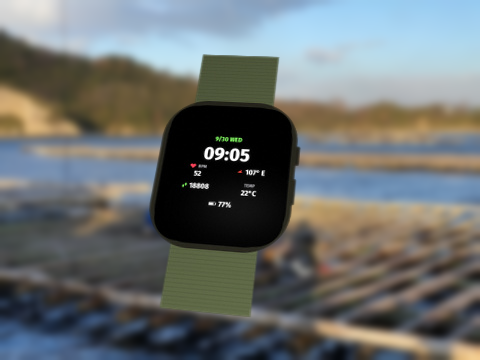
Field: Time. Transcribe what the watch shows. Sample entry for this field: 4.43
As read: 9.05
